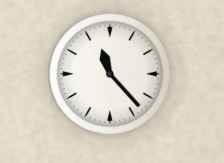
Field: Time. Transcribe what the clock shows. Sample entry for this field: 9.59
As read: 11.23
